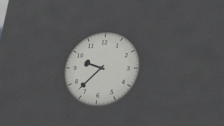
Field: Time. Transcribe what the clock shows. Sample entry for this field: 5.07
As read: 9.37
